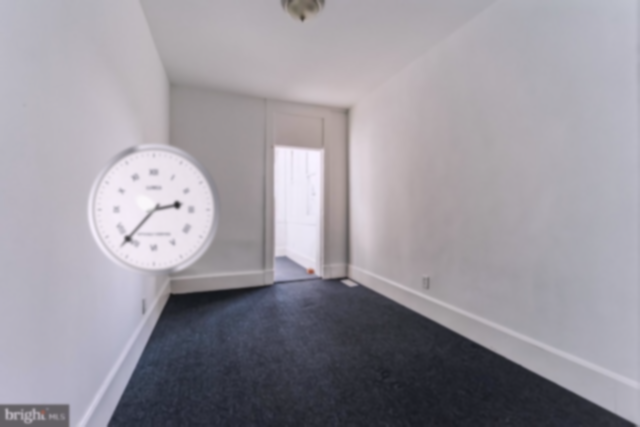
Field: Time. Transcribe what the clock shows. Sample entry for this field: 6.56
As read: 2.37
